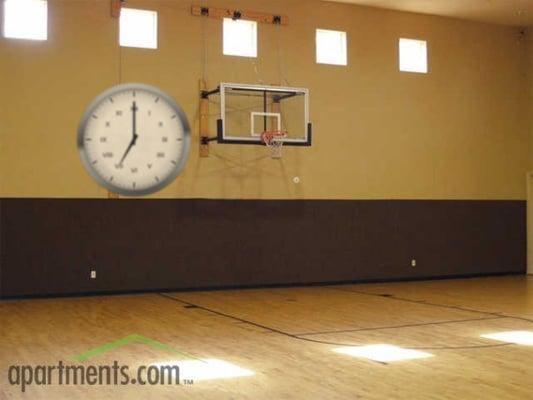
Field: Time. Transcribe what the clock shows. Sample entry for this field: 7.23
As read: 7.00
